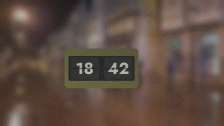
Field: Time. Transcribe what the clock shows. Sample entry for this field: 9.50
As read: 18.42
